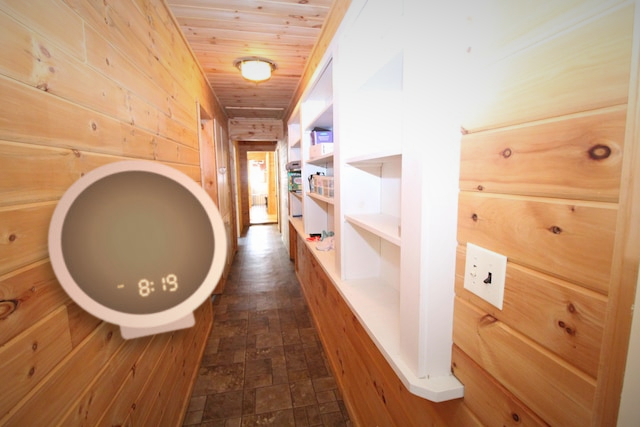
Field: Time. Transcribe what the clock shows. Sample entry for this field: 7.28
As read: 8.19
